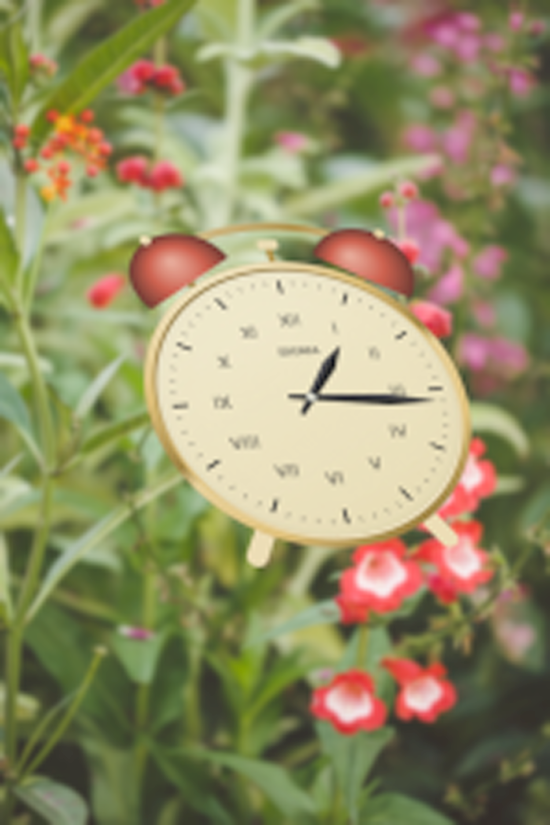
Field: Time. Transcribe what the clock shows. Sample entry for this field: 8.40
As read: 1.16
